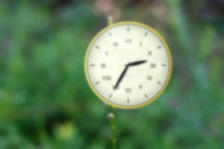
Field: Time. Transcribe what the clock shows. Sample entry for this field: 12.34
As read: 2.35
